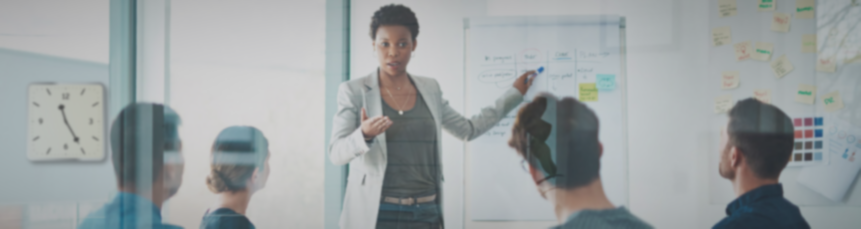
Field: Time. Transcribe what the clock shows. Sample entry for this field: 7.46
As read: 11.25
